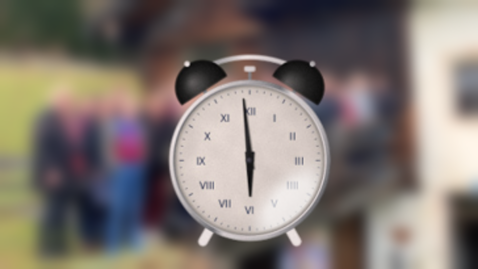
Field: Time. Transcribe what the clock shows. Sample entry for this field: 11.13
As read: 5.59
